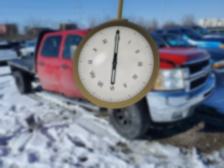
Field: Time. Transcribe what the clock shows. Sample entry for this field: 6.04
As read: 6.00
